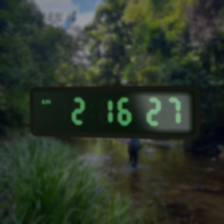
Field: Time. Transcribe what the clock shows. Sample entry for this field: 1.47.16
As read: 2.16.27
